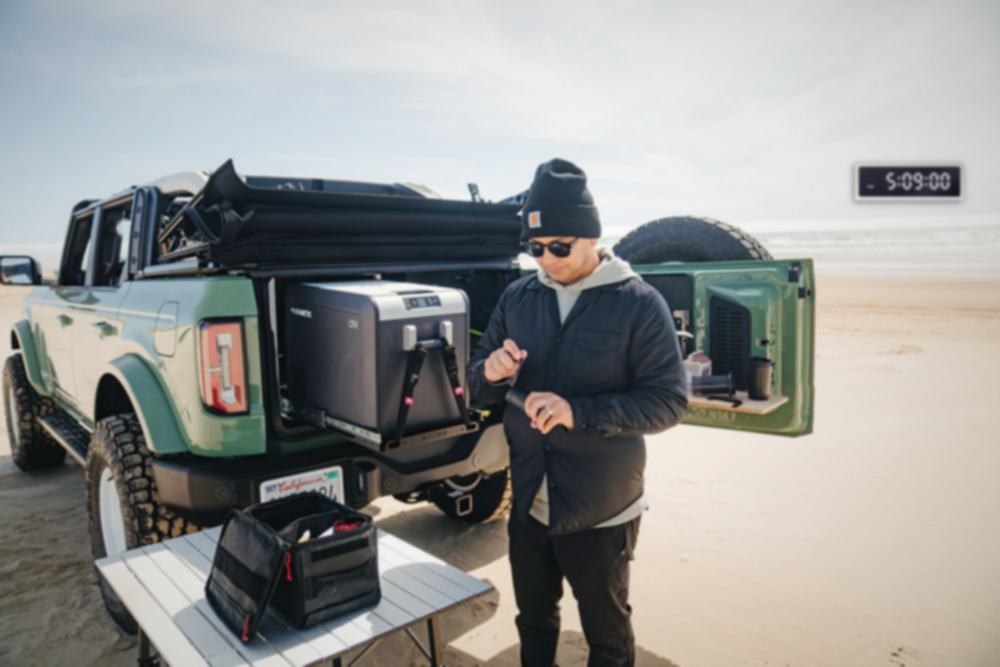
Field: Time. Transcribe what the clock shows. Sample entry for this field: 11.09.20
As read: 5.09.00
